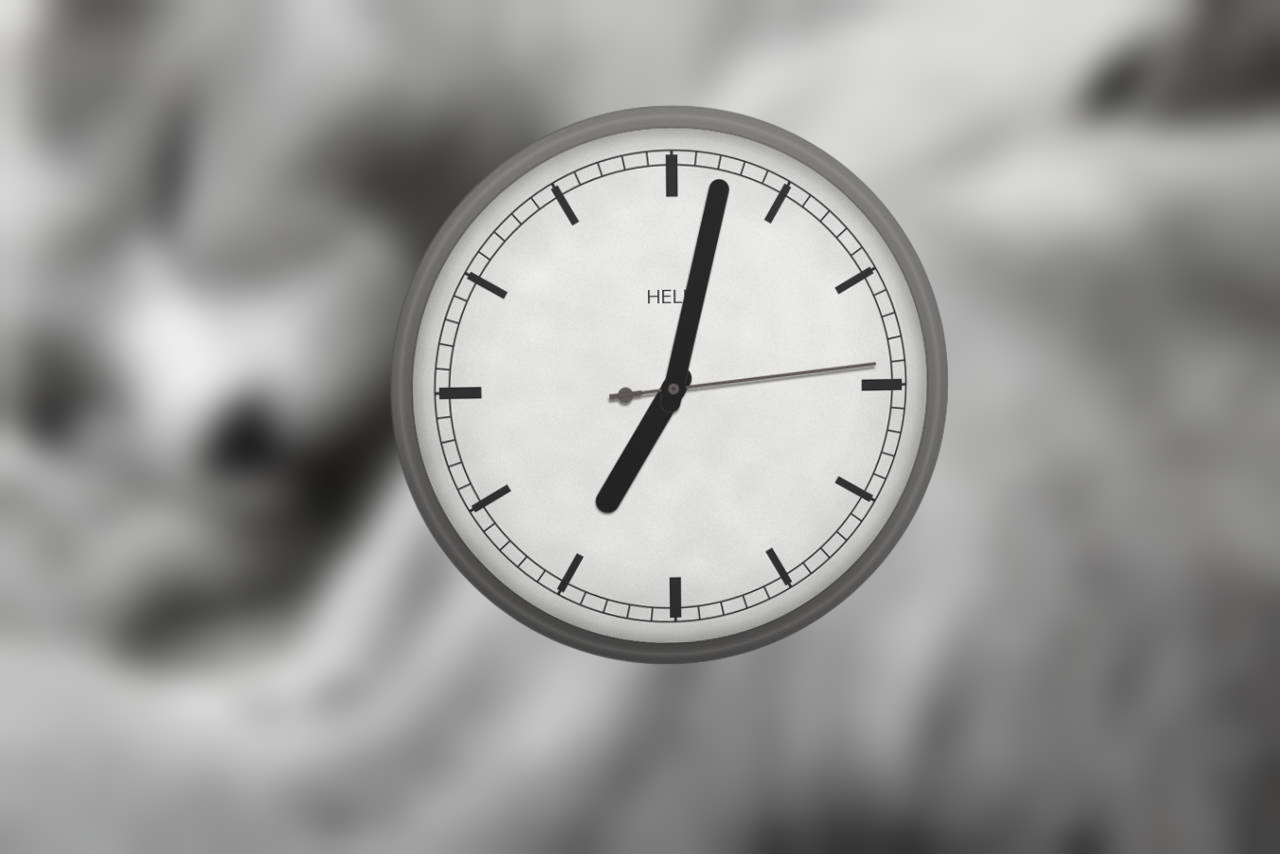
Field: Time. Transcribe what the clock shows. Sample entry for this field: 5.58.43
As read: 7.02.14
